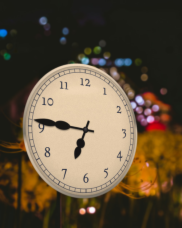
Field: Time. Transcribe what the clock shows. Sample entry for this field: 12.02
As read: 6.46
